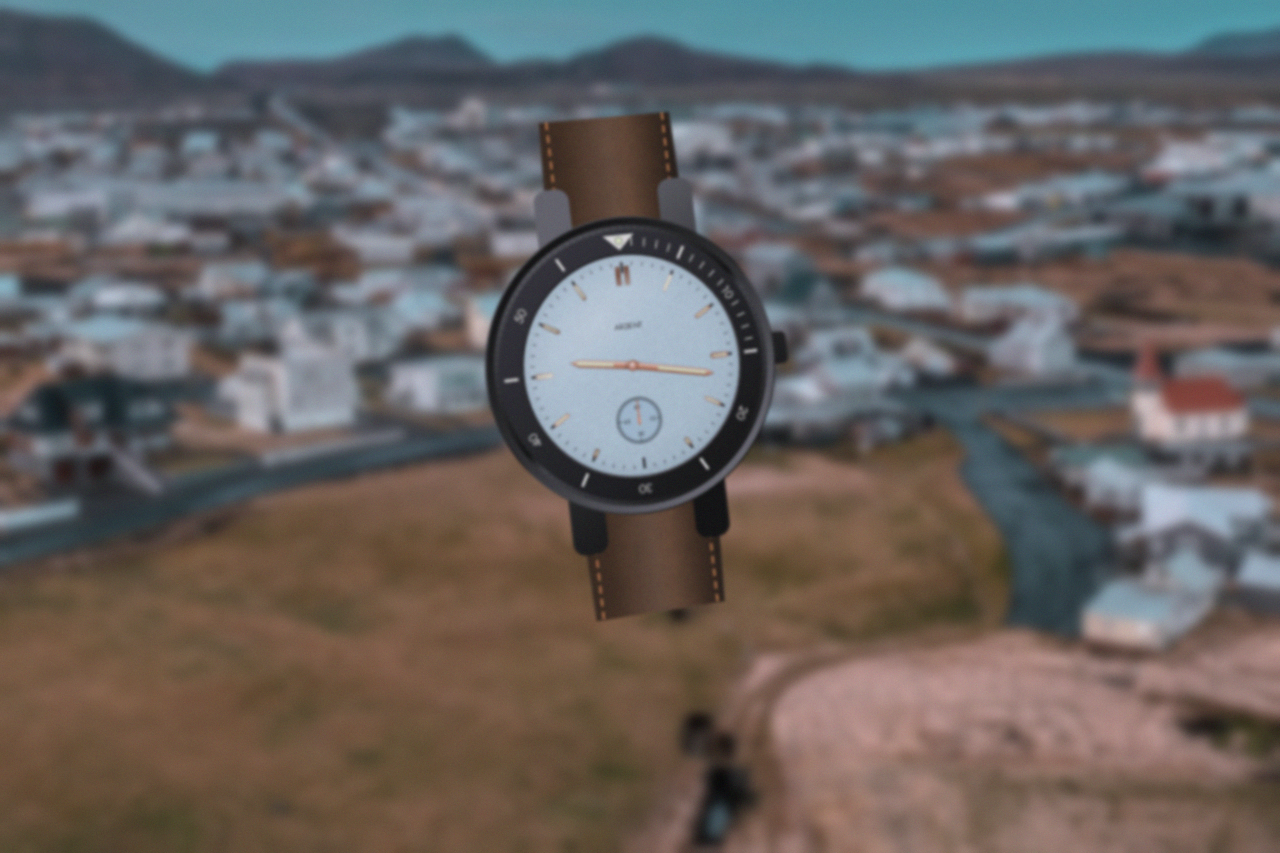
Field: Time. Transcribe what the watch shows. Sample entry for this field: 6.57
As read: 9.17
